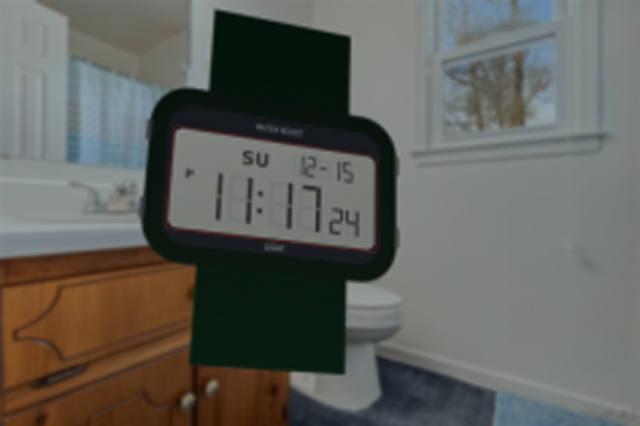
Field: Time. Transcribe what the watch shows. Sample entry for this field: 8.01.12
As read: 11.17.24
